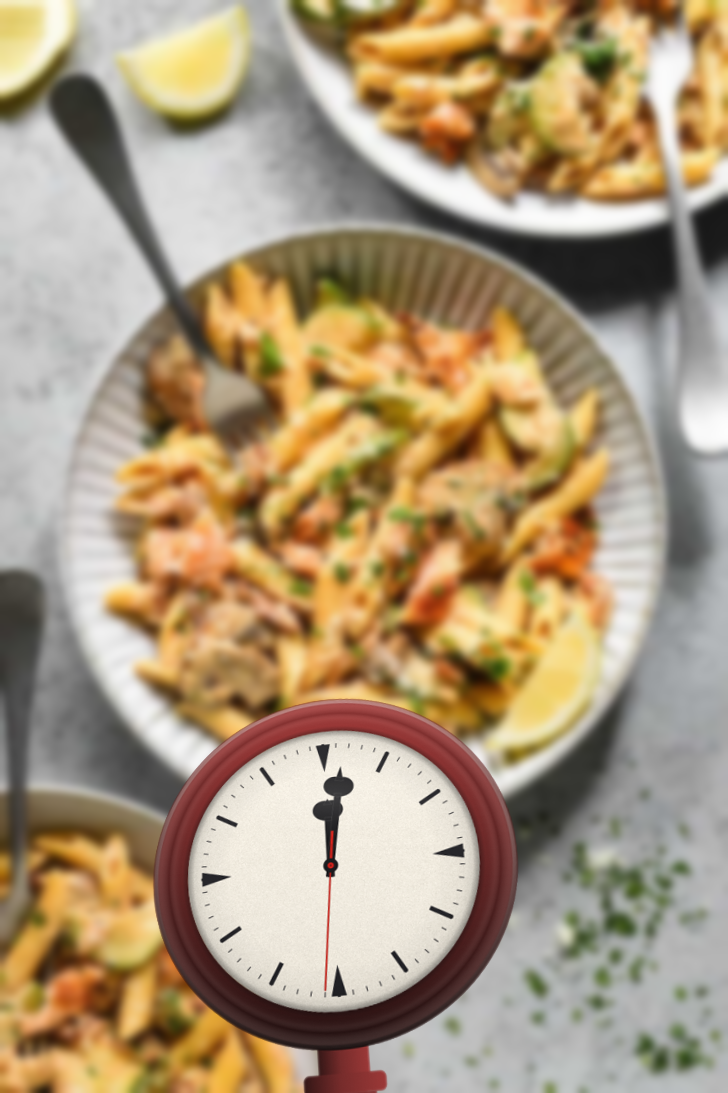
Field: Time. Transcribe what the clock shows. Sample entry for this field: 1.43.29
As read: 12.01.31
